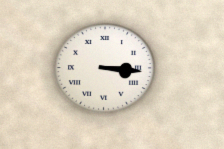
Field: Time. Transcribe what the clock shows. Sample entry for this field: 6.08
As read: 3.16
